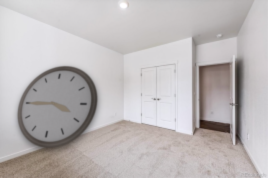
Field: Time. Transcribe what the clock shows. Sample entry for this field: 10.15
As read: 3.45
